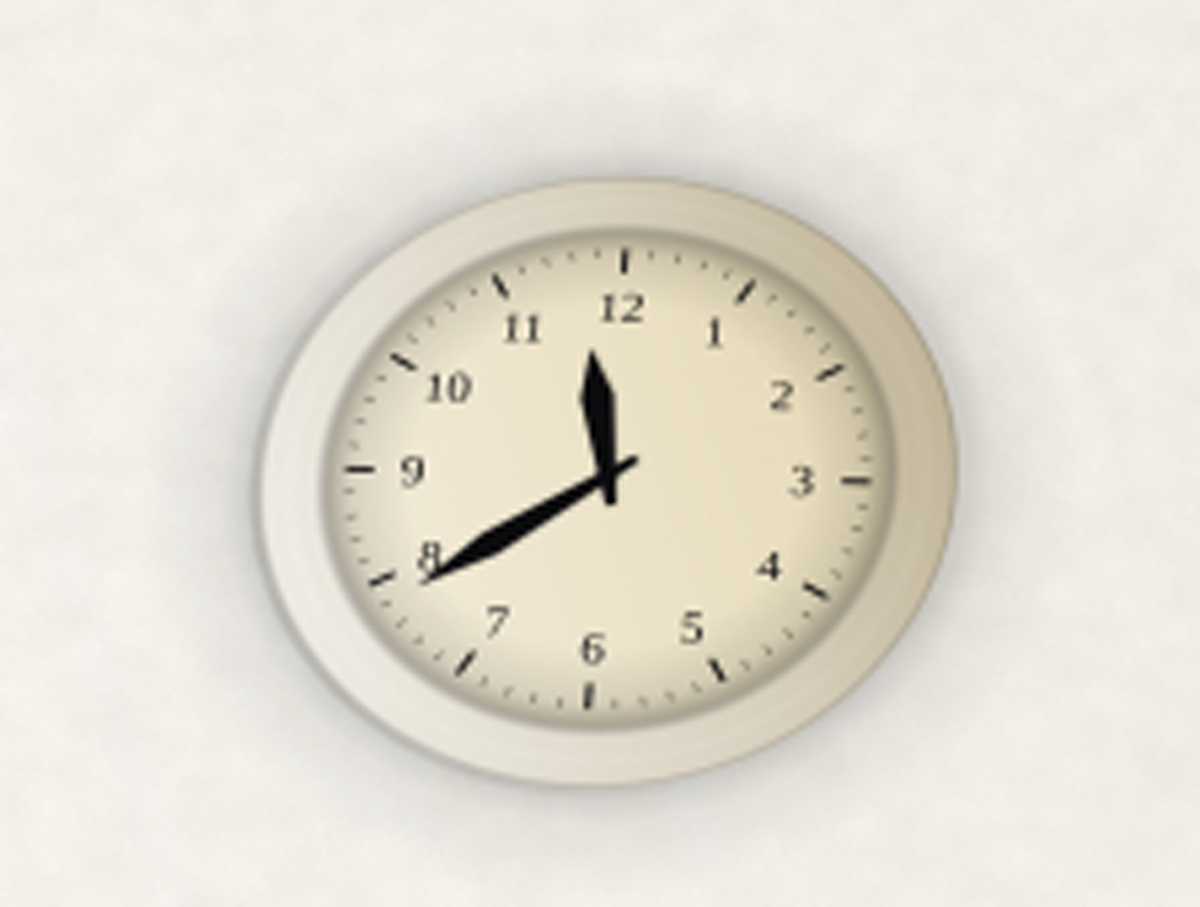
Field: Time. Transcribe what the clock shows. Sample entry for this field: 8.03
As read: 11.39
